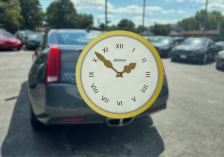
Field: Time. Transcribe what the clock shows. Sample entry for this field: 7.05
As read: 1.52
